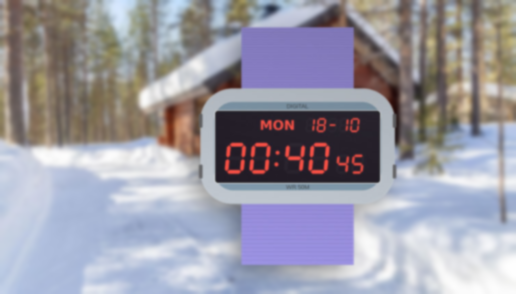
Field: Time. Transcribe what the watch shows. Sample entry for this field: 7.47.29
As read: 0.40.45
